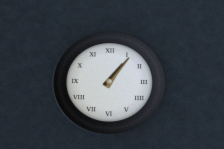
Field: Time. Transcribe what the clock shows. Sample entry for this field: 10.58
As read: 1.06
